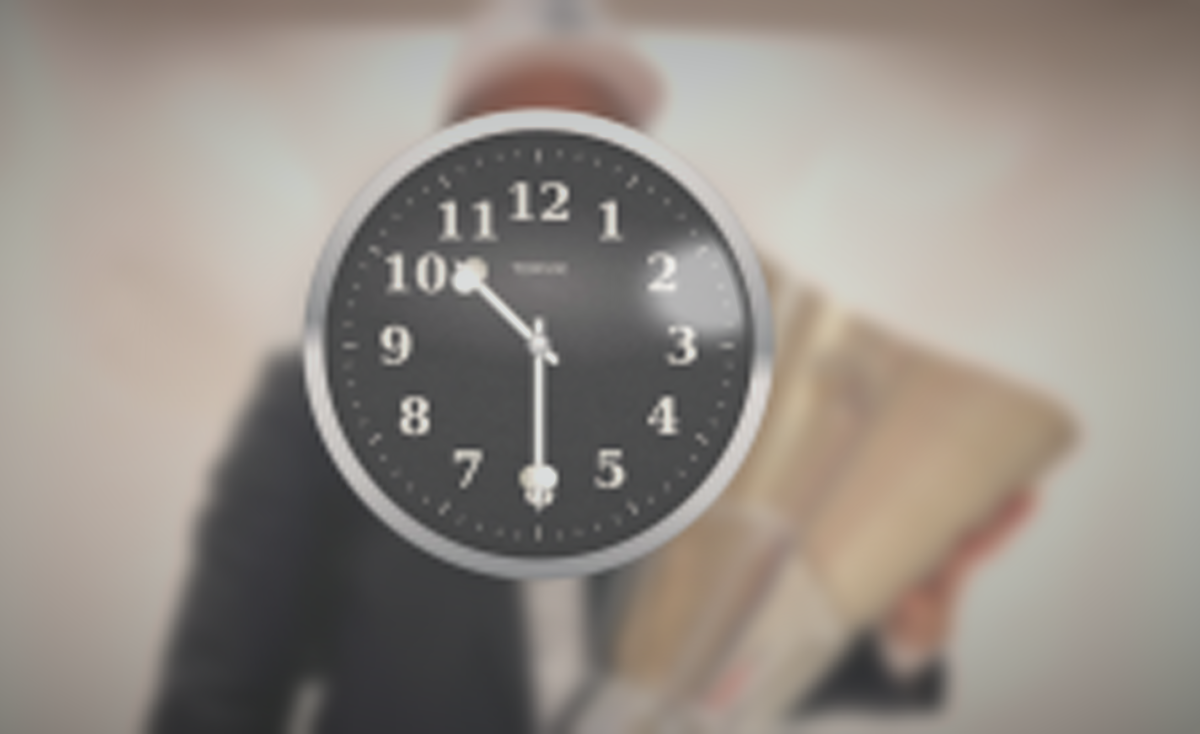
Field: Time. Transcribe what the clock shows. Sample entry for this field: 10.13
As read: 10.30
